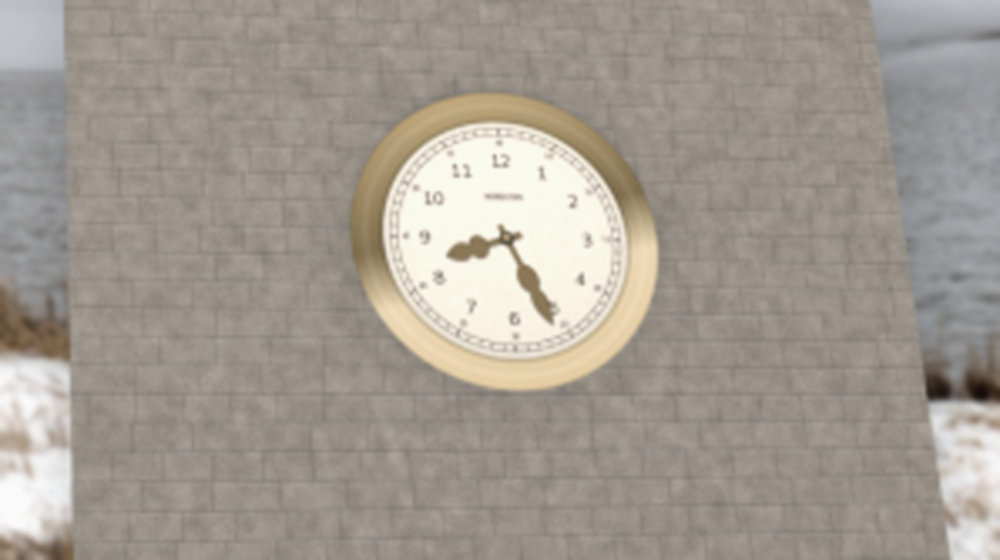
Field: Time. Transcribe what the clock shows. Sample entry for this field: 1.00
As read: 8.26
